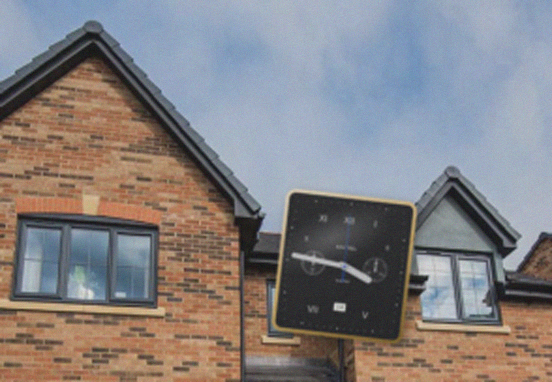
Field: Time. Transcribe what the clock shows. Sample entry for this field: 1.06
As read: 3.46
